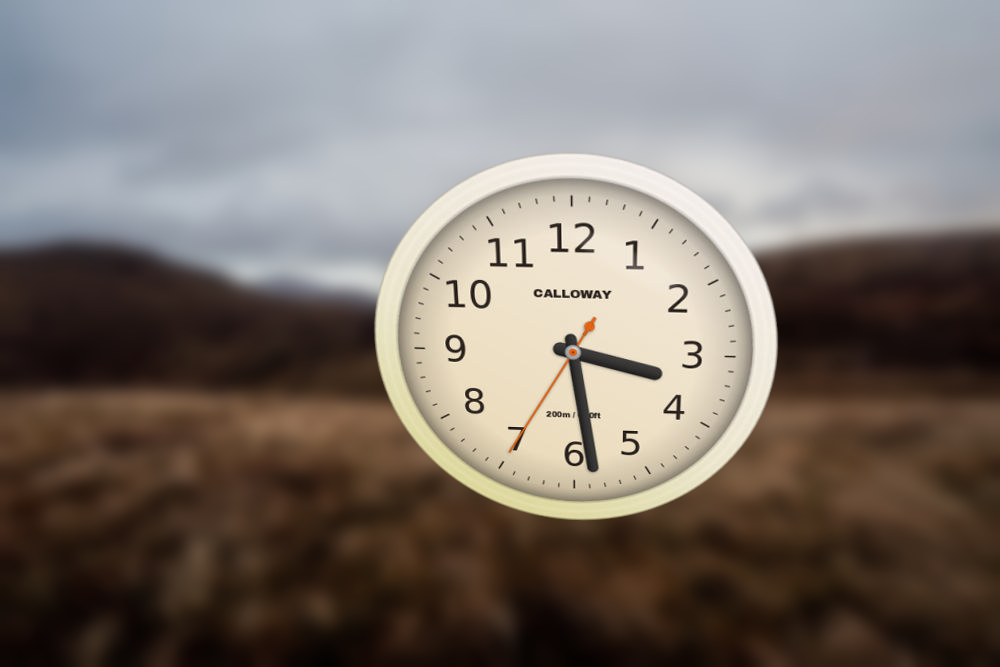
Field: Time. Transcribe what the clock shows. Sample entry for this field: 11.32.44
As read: 3.28.35
